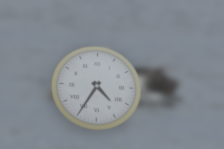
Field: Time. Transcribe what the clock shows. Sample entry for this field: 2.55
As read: 4.35
